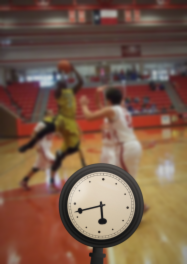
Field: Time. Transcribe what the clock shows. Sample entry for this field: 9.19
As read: 5.42
